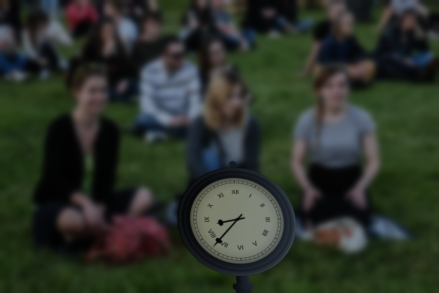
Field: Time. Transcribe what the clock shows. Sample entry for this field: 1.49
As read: 8.37
